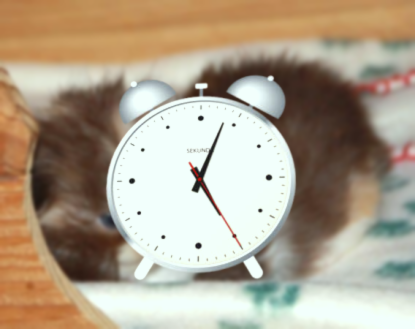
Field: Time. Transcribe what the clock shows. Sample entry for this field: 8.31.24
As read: 5.03.25
